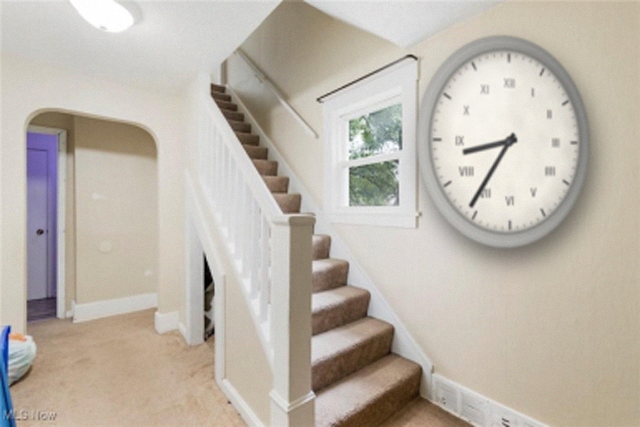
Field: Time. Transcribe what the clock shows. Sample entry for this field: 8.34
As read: 8.36
